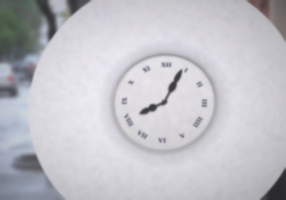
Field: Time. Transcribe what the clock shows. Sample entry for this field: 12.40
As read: 8.04
